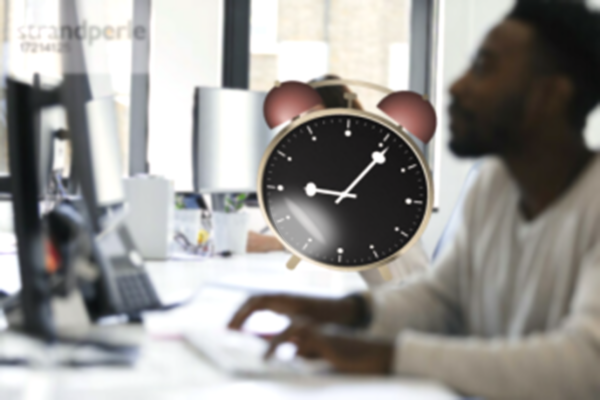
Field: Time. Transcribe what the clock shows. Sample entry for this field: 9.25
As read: 9.06
